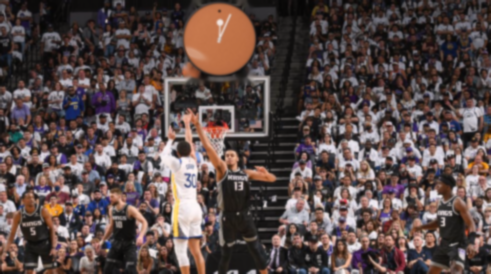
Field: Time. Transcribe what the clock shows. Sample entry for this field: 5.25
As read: 12.04
